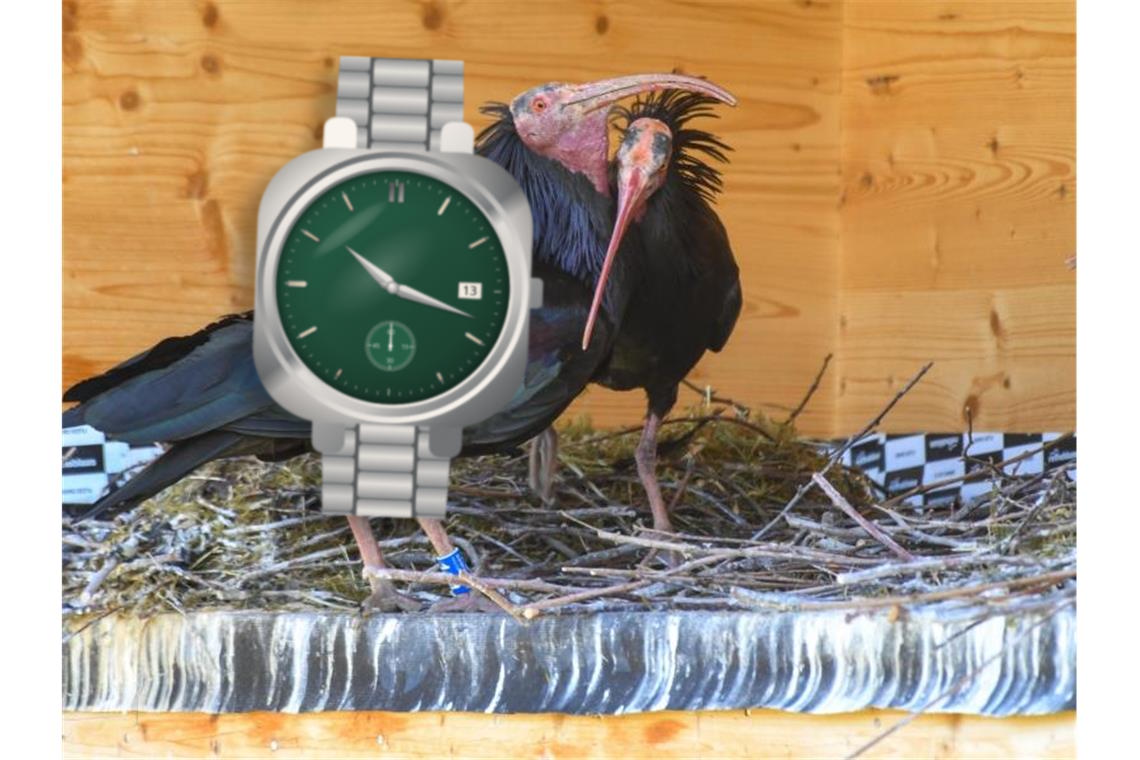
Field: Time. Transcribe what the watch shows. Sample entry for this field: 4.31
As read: 10.18
